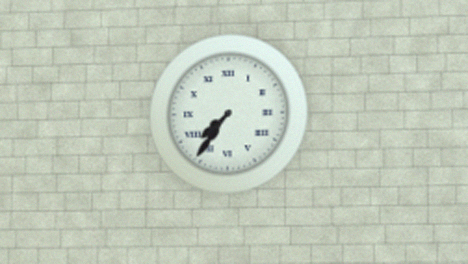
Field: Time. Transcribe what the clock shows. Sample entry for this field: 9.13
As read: 7.36
